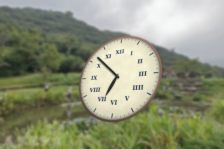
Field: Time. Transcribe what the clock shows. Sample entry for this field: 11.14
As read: 6.52
